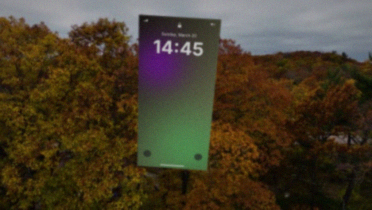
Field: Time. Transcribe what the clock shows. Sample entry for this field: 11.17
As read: 14.45
